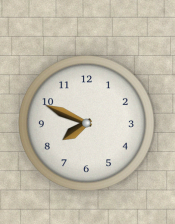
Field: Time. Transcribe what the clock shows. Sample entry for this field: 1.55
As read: 7.49
